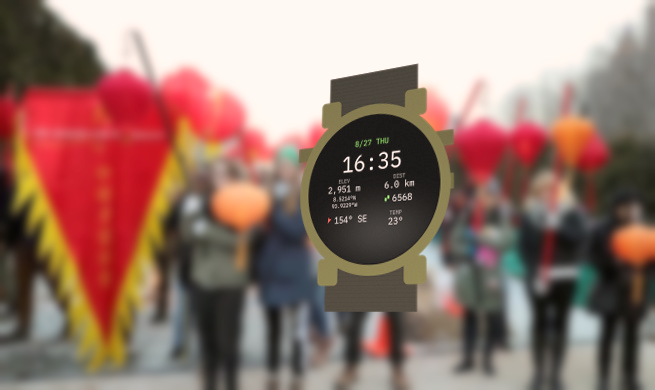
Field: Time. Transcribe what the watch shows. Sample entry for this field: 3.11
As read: 16.35
